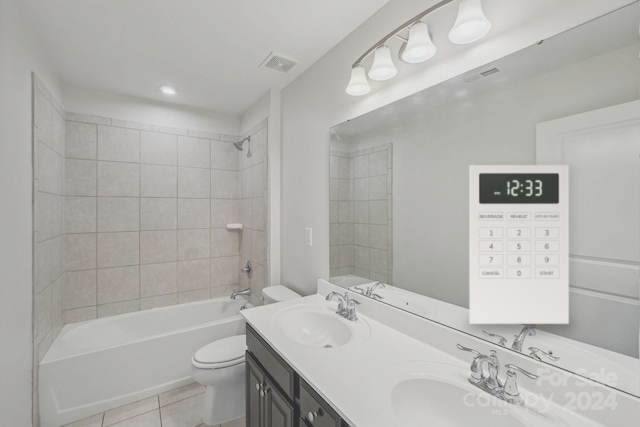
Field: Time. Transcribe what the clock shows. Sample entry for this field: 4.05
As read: 12.33
